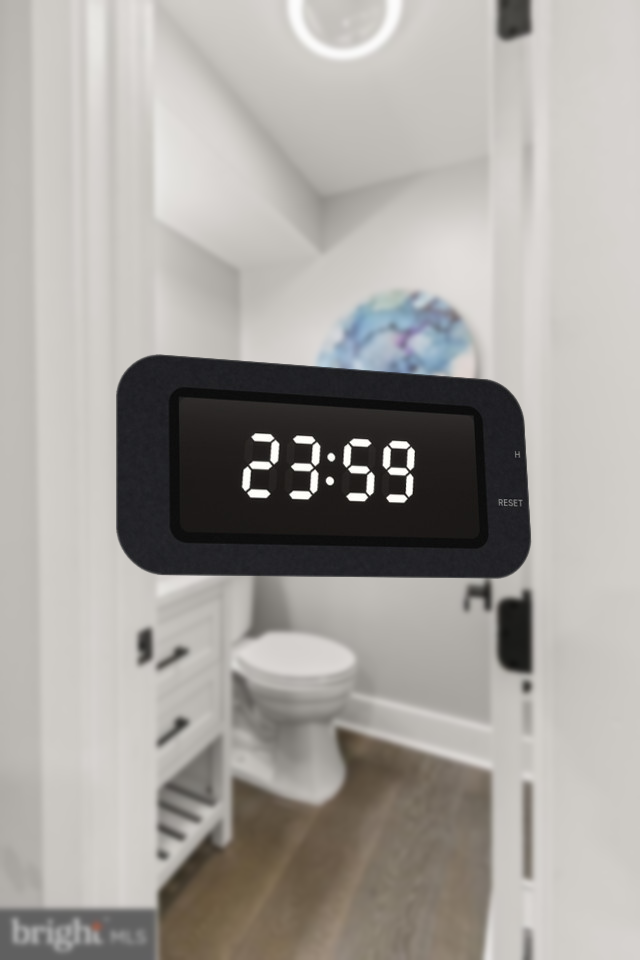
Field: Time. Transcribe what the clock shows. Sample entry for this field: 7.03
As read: 23.59
